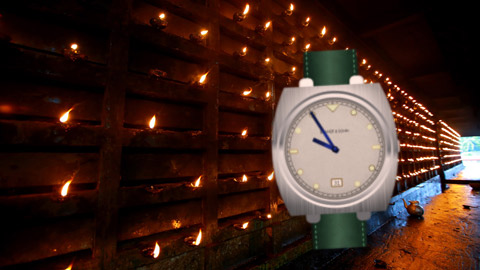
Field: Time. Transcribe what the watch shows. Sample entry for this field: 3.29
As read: 9.55
